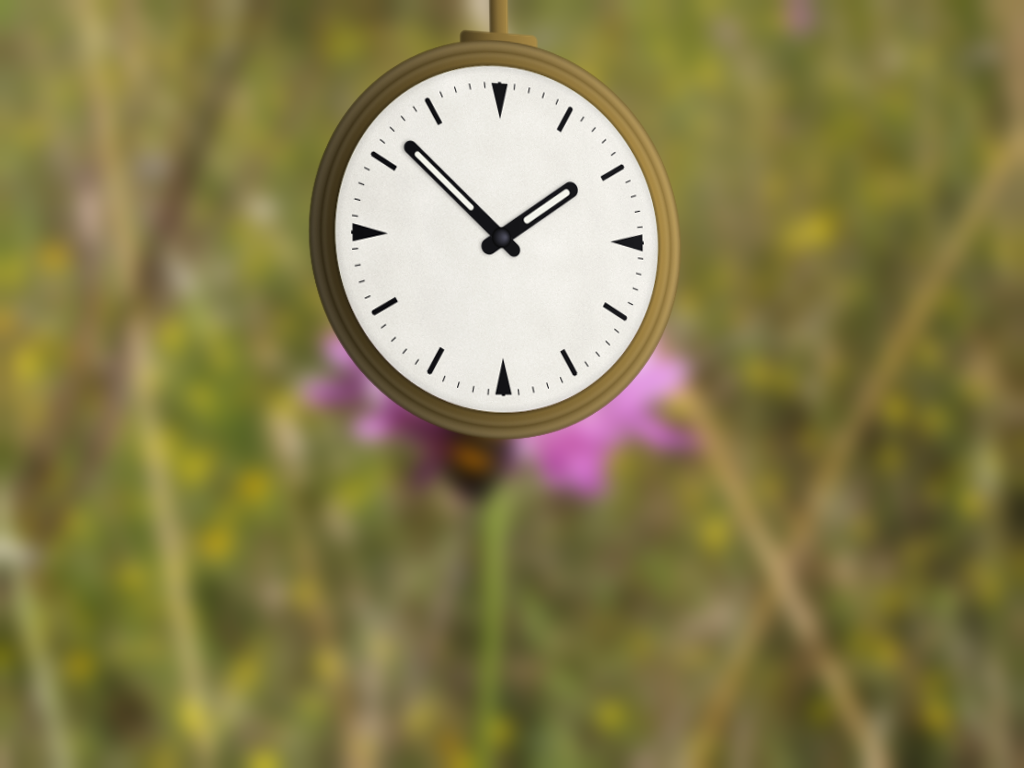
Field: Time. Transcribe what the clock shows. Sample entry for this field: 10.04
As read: 1.52
